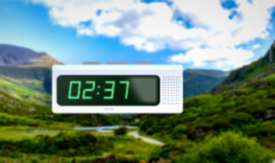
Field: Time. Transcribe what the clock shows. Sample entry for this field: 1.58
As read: 2.37
